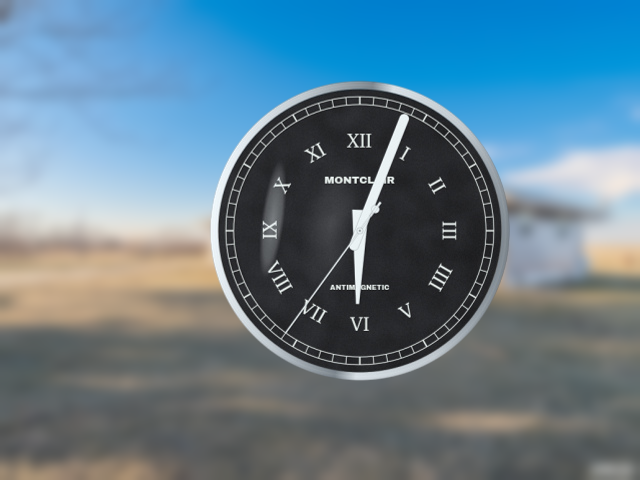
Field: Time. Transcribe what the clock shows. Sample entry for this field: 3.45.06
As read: 6.03.36
